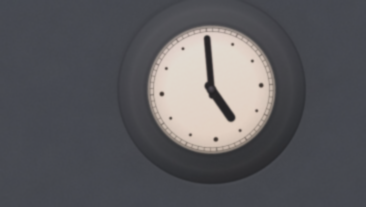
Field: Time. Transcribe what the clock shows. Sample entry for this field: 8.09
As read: 5.00
